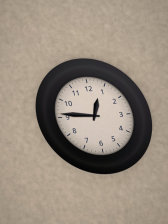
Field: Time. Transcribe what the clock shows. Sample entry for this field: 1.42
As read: 12.46
